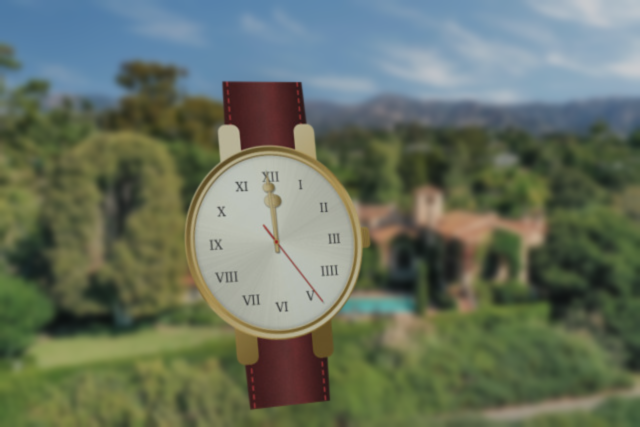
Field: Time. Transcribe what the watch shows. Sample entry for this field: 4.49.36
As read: 11.59.24
